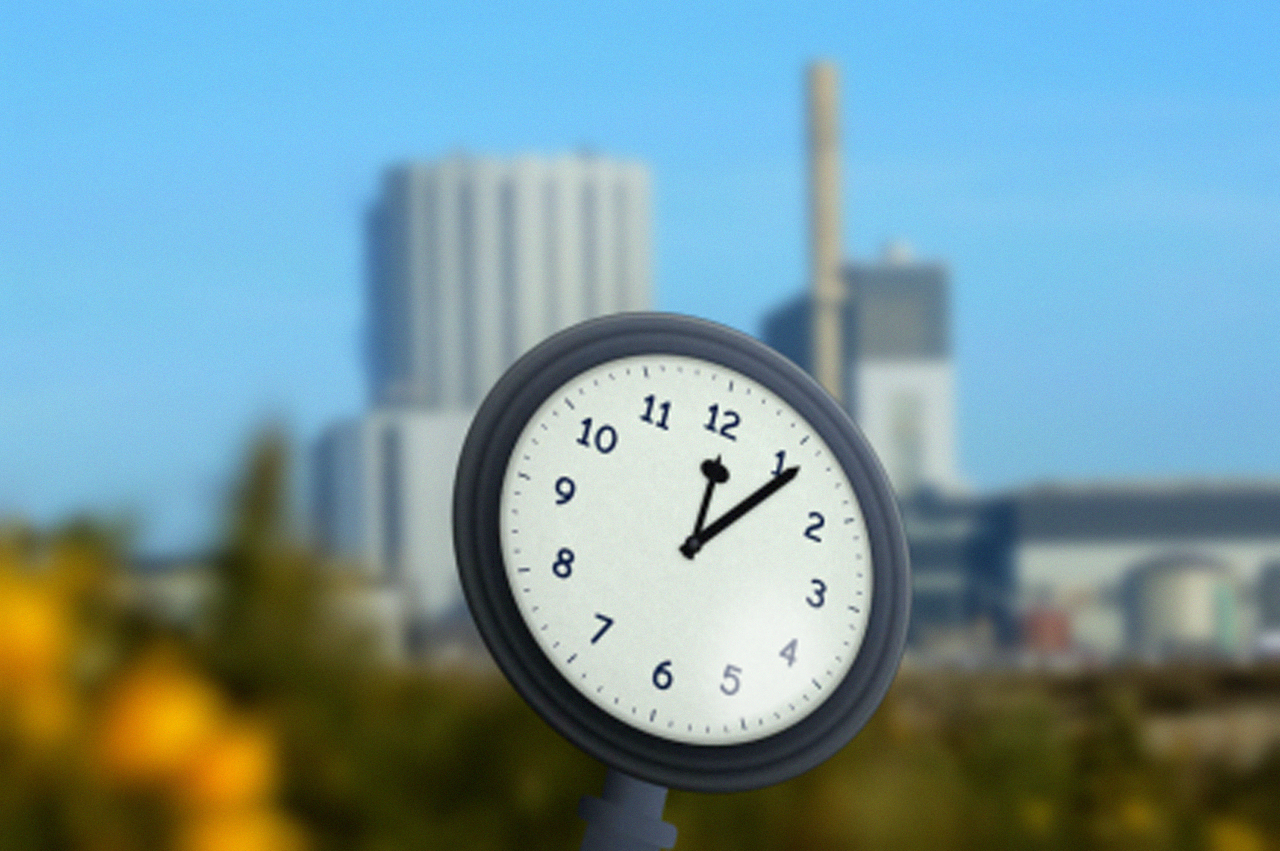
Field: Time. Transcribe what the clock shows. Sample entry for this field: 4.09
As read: 12.06
